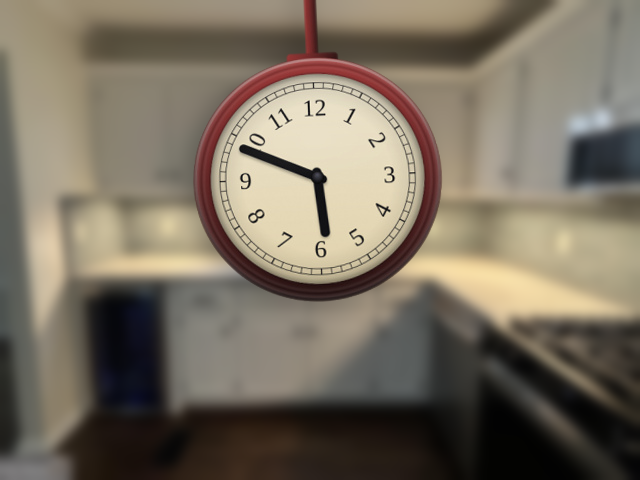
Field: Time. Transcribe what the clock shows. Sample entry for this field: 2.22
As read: 5.49
